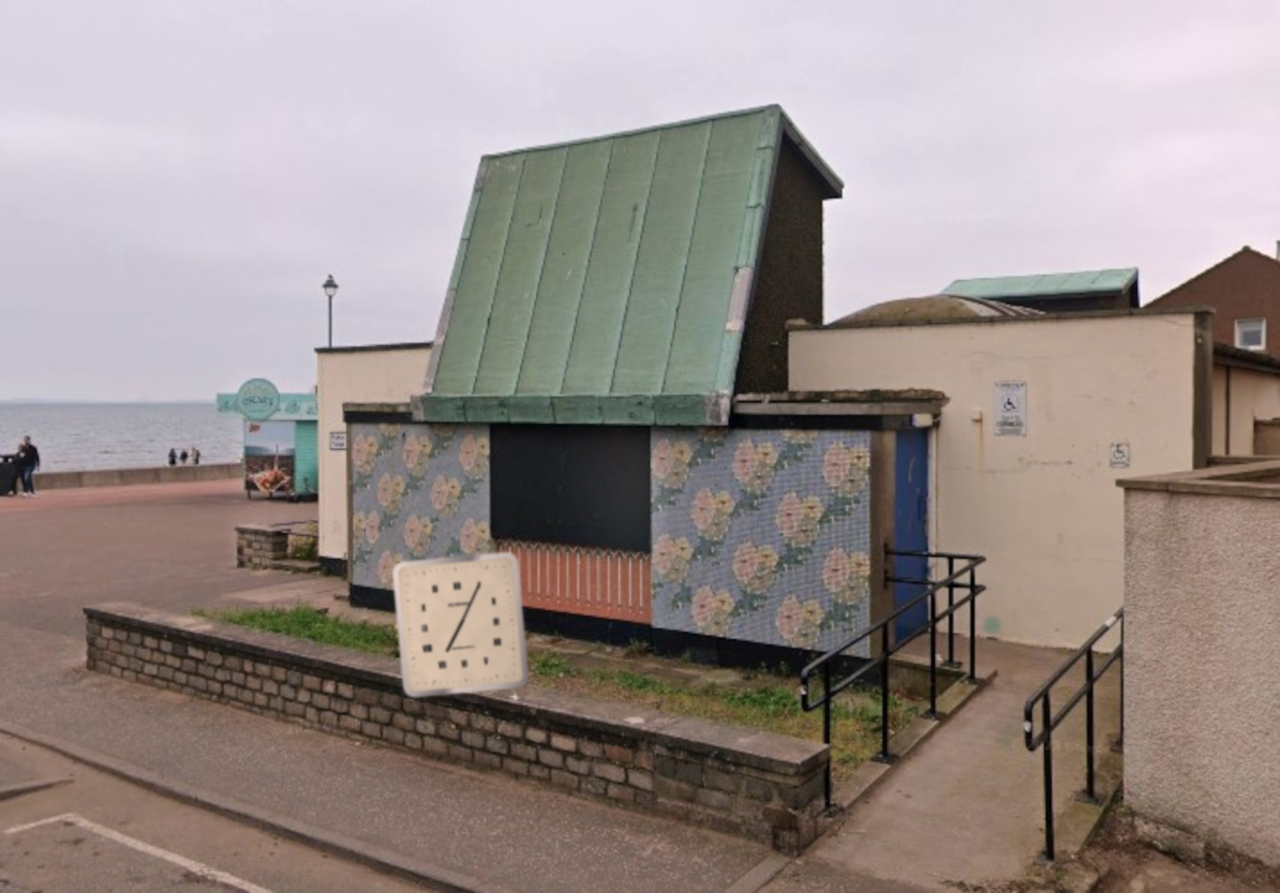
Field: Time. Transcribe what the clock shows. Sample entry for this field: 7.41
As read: 7.05
